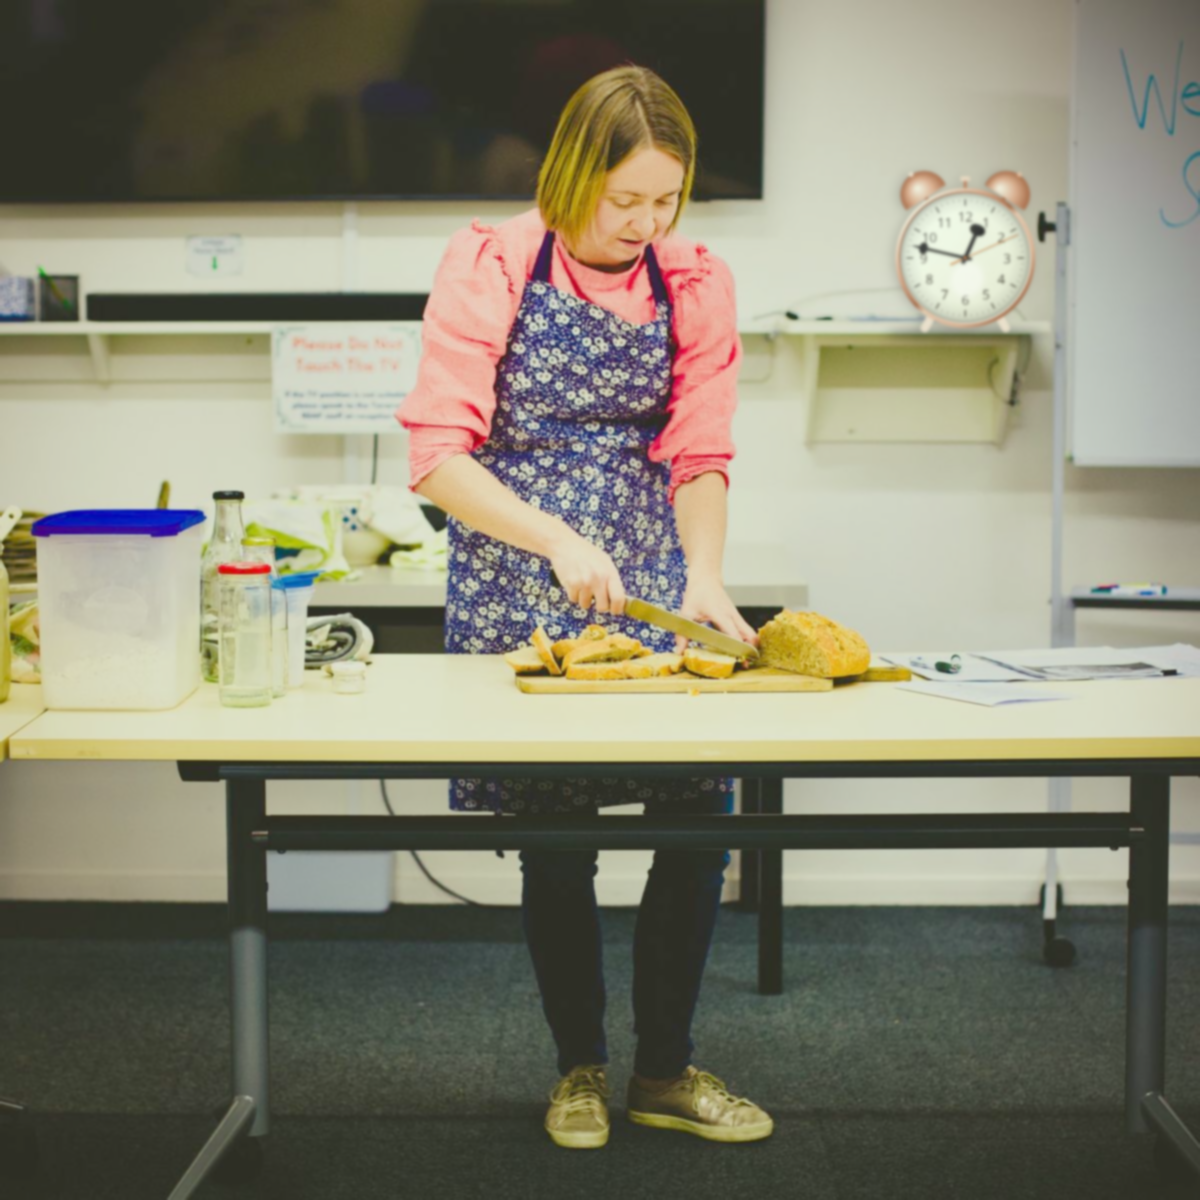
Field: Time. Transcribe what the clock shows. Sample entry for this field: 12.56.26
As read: 12.47.11
